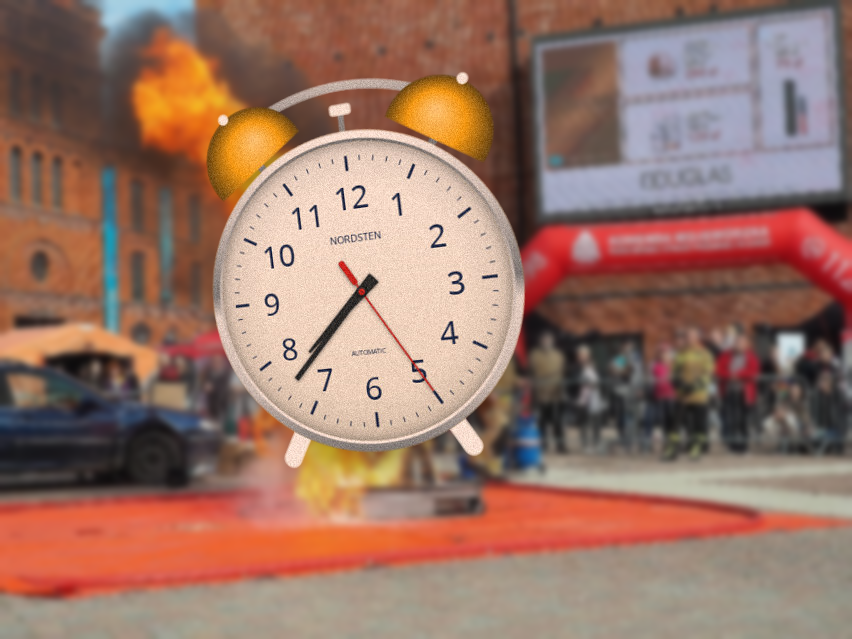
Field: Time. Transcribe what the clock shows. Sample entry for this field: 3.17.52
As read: 7.37.25
